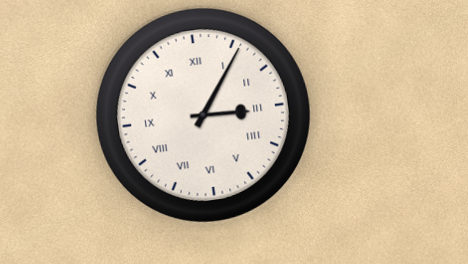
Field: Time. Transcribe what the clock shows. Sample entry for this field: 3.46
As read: 3.06
